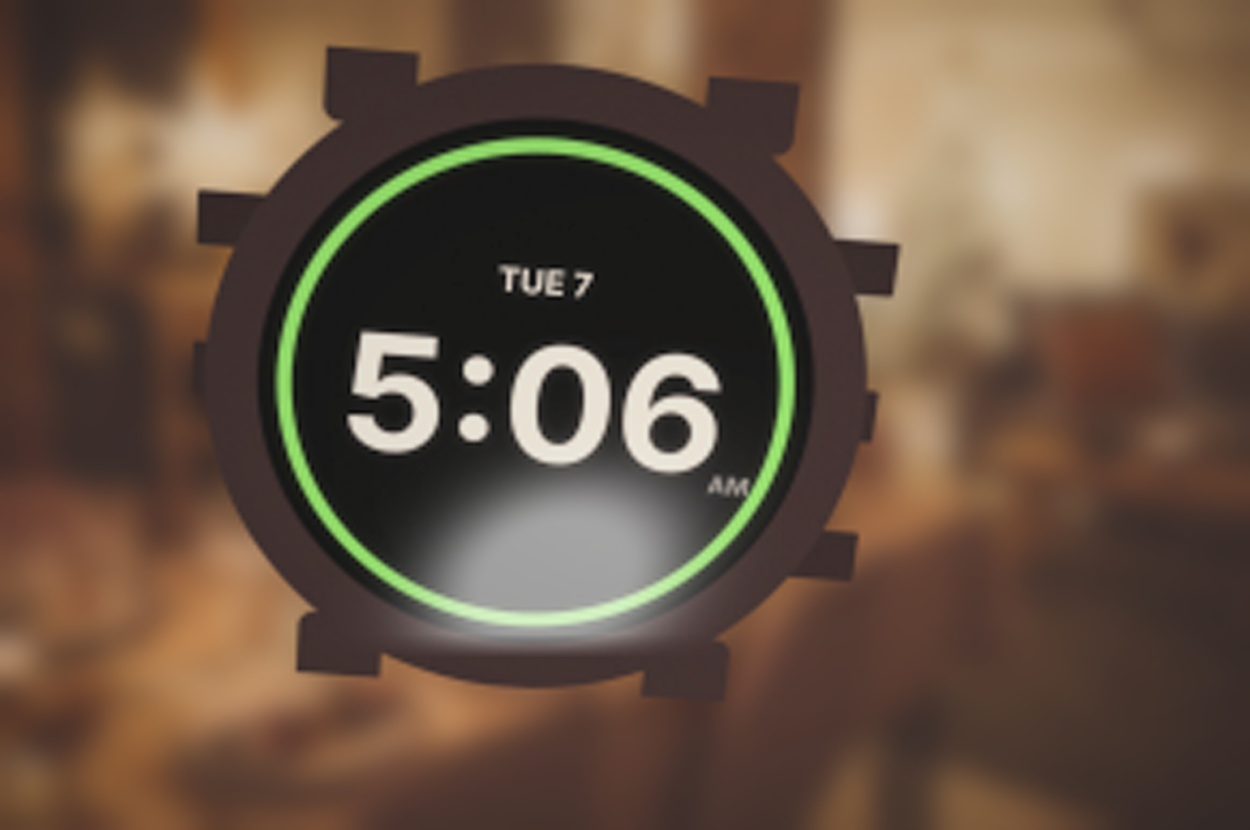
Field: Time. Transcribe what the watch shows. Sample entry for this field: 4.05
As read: 5.06
